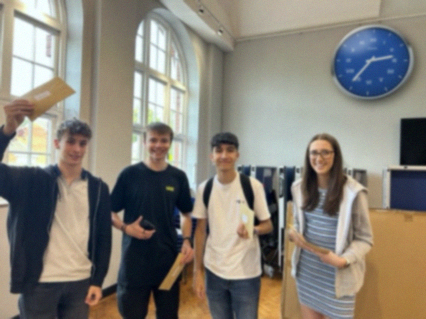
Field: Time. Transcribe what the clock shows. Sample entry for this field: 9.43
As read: 2.36
